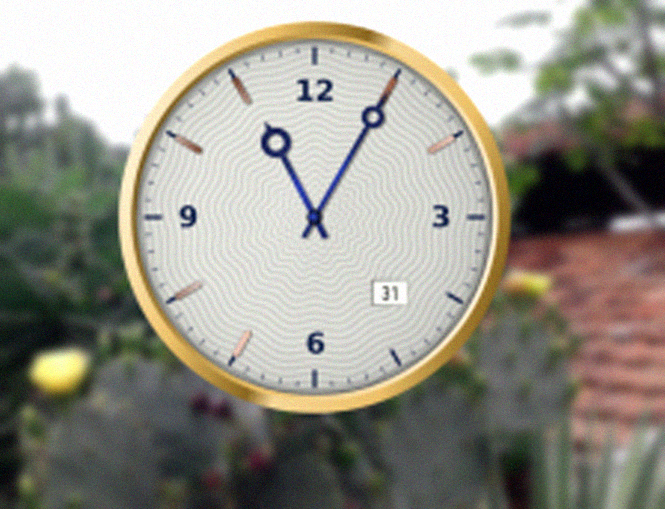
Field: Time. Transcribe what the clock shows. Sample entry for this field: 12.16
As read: 11.05
